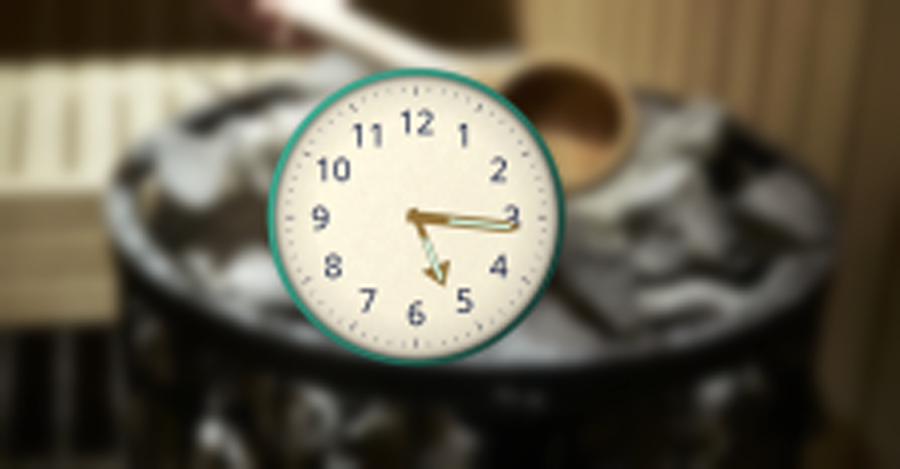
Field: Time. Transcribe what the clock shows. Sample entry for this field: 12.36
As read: 5.16
